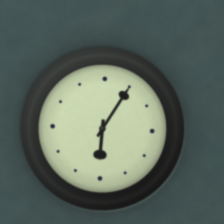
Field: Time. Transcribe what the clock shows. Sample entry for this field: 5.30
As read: 6.05
